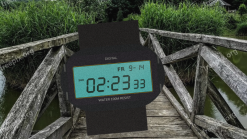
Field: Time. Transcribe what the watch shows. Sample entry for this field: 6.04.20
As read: 2.23.33
